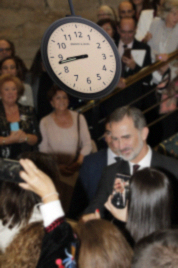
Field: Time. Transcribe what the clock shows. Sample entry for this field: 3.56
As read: 8.43
